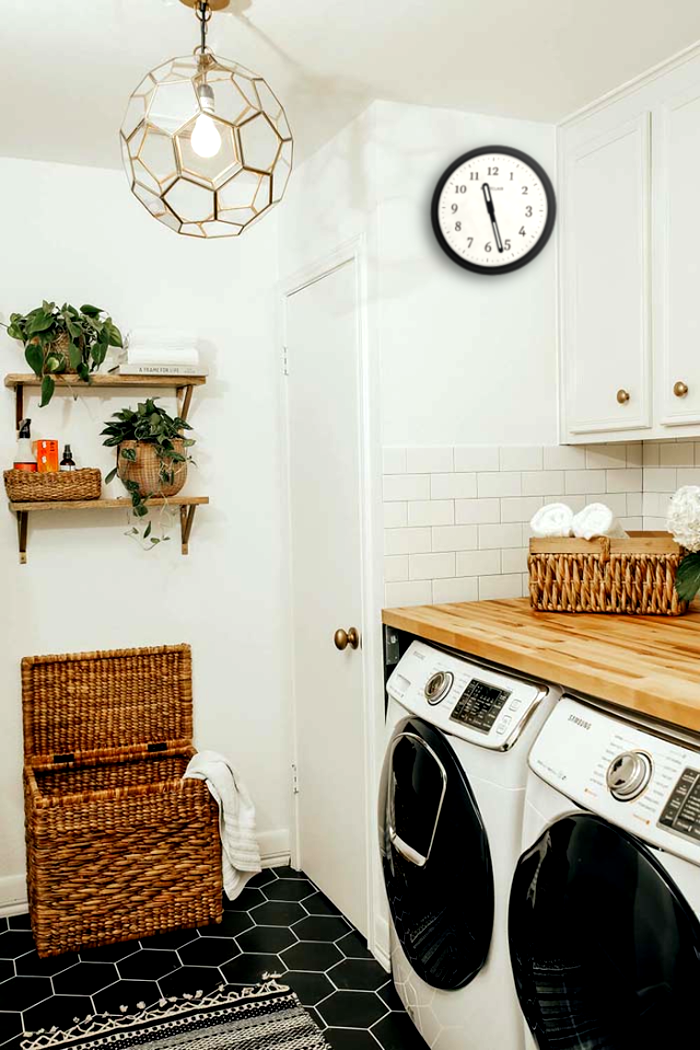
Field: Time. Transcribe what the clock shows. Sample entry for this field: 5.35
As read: 11.27
